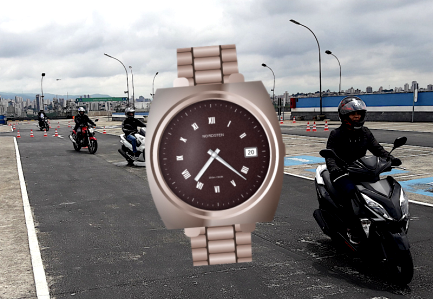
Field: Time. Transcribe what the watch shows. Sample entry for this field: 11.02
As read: 7.22
